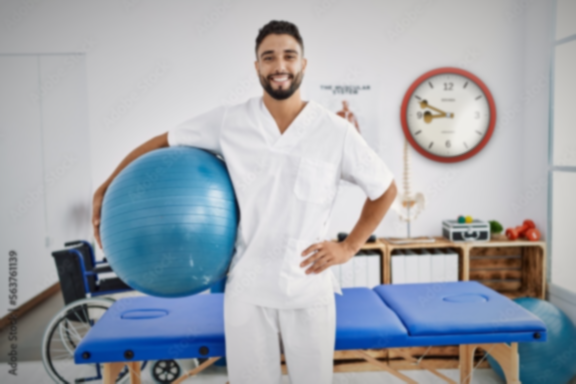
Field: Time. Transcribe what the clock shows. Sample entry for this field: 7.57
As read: 8.49
